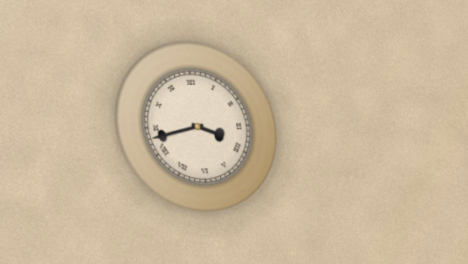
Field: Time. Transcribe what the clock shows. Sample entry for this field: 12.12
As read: 3.43
